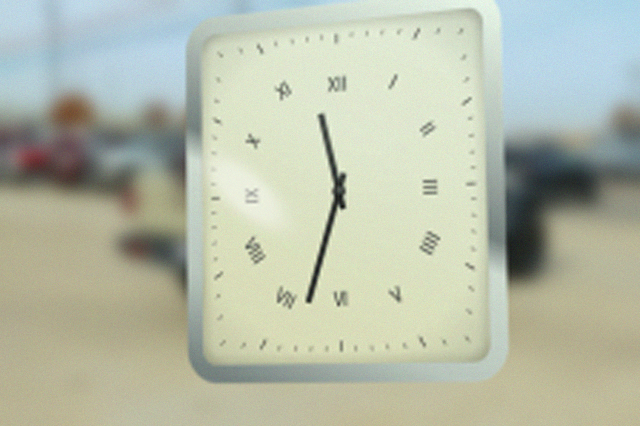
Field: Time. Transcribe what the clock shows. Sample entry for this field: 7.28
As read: 11.33
